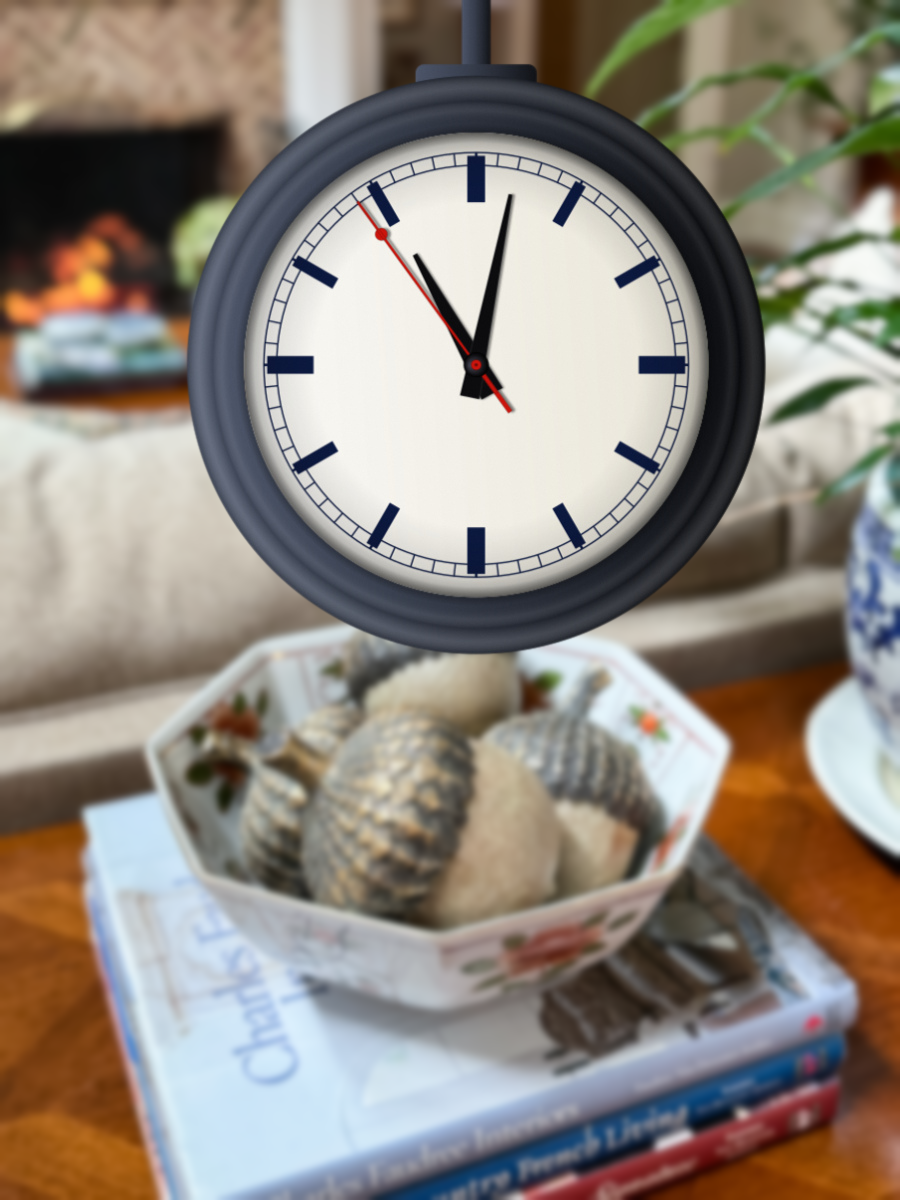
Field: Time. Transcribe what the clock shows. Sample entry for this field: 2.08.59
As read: 11.01.54
